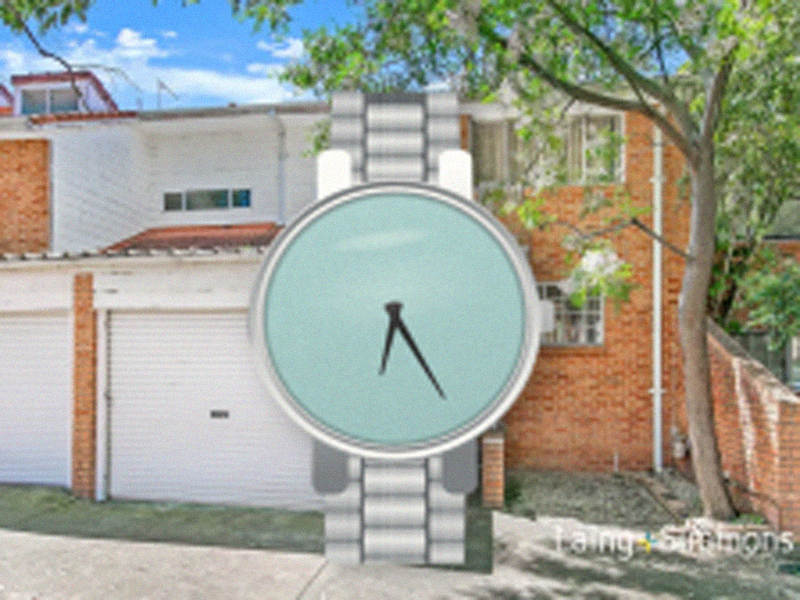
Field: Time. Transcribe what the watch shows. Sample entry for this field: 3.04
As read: 6.25
